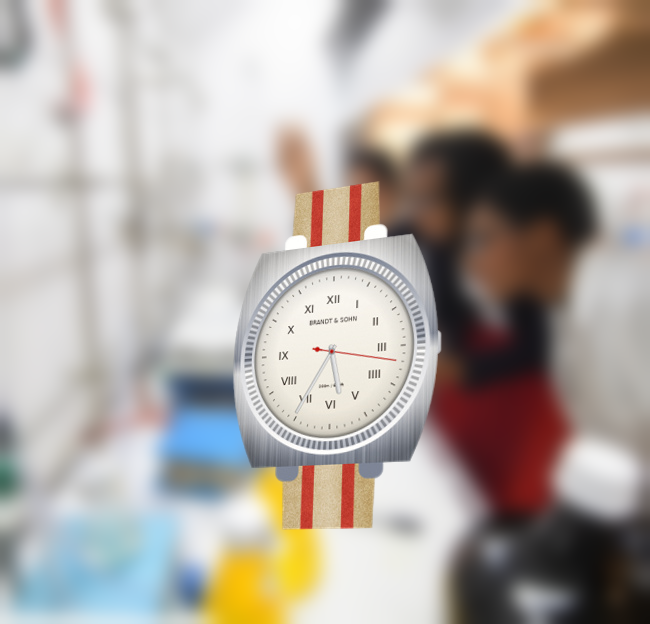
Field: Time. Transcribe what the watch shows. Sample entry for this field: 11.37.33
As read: 5.35.17
